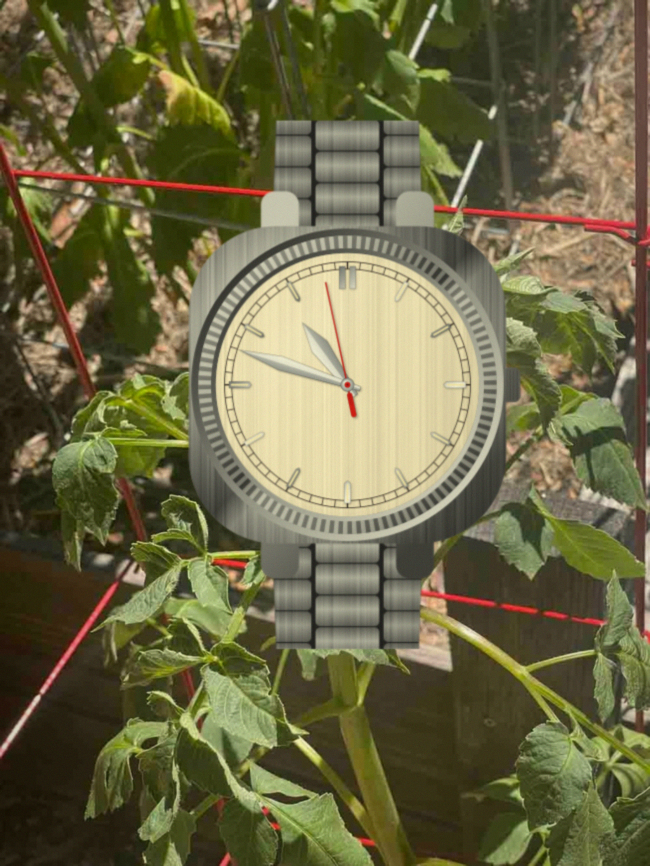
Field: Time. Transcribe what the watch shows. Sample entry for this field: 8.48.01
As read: 10.47.58
